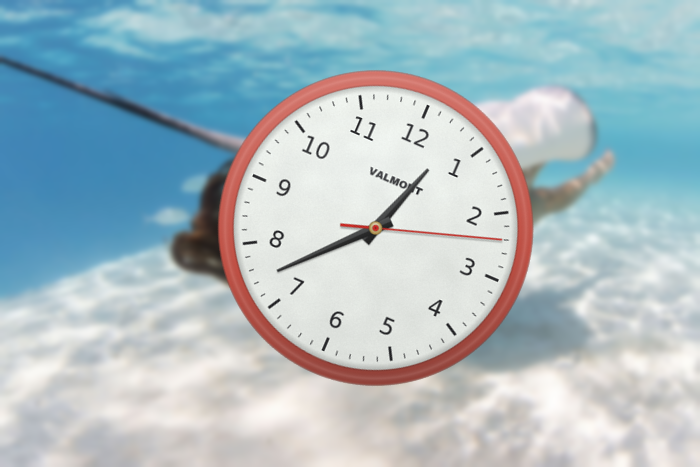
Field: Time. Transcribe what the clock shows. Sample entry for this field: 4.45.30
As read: 12.37.12
